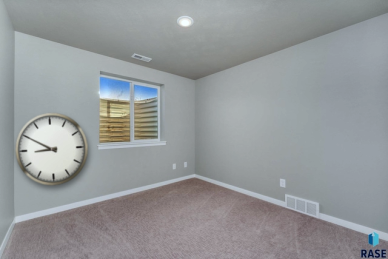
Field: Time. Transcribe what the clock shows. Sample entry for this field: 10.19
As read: 8.50
